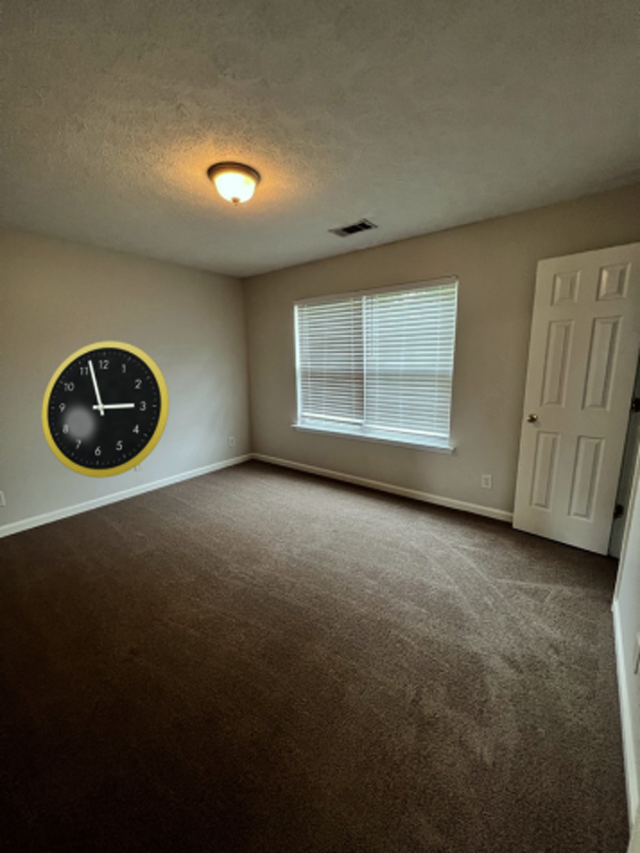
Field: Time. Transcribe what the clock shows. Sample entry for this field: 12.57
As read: 2.57
